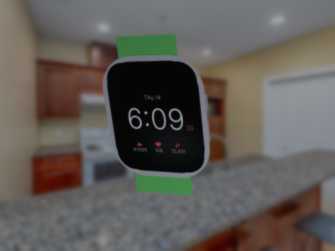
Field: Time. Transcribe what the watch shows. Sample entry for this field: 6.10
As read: 6.09
